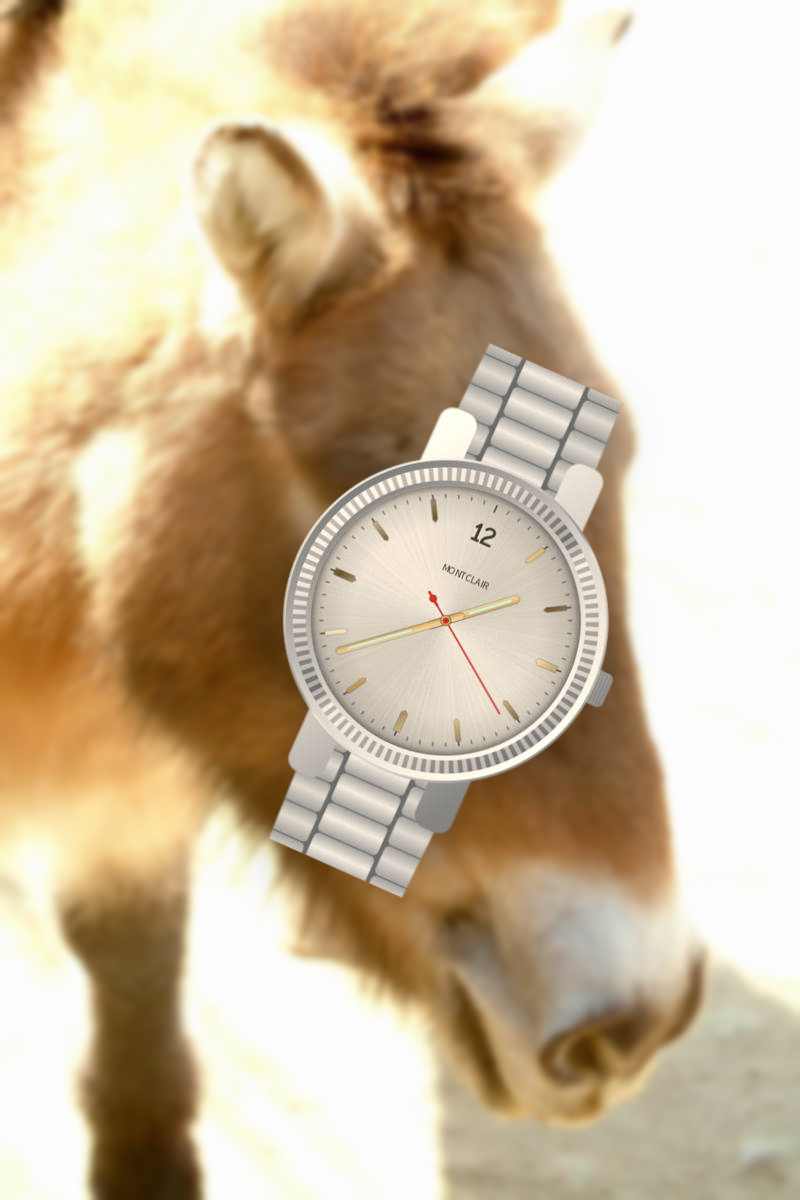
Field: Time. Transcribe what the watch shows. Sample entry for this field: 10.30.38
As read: 1.38.21
